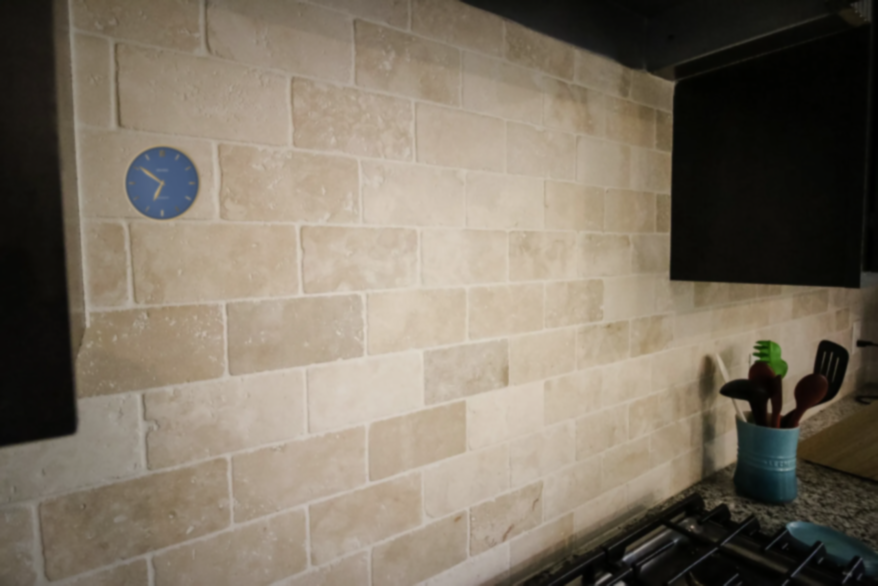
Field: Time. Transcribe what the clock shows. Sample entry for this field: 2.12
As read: 6.51
